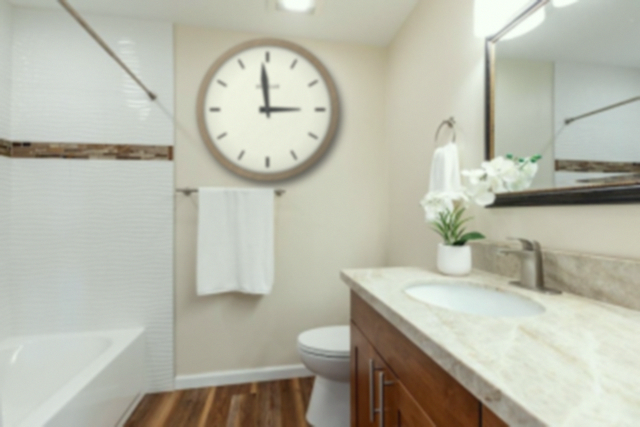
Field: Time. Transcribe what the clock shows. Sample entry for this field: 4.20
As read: 2.59
